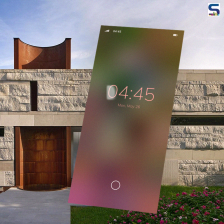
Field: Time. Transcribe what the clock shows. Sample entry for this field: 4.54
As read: 4.45
